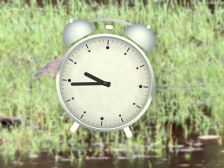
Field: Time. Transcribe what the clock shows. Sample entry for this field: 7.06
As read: 9.44
